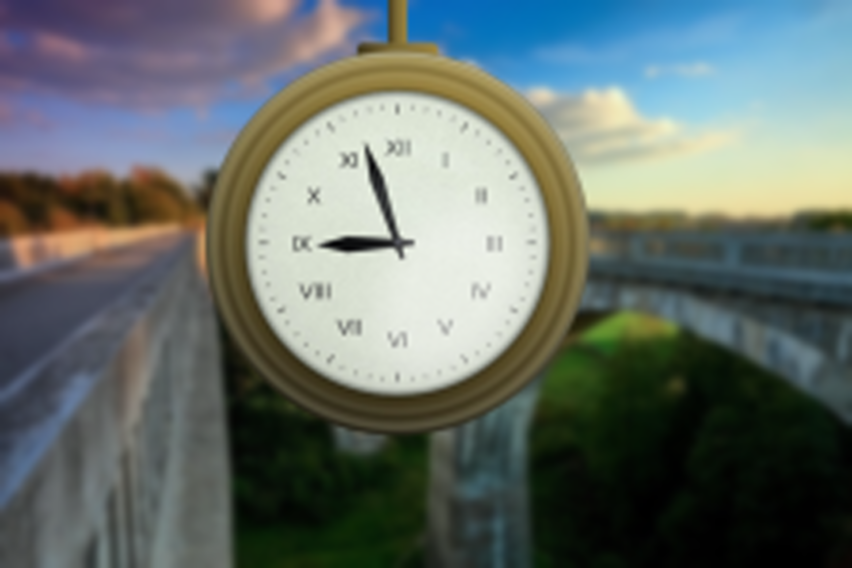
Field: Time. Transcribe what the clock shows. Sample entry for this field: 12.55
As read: 8.57
